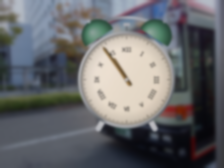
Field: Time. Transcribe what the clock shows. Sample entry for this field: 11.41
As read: 10.54
